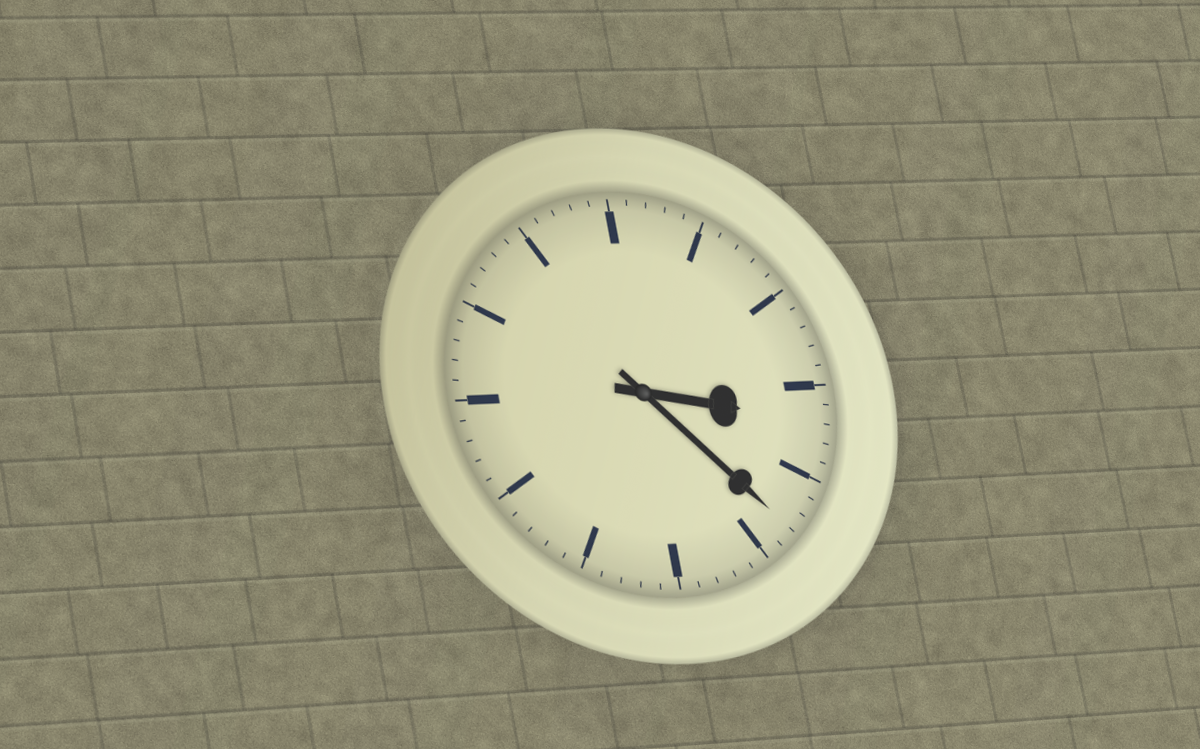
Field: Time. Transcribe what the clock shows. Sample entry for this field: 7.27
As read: 3.23
